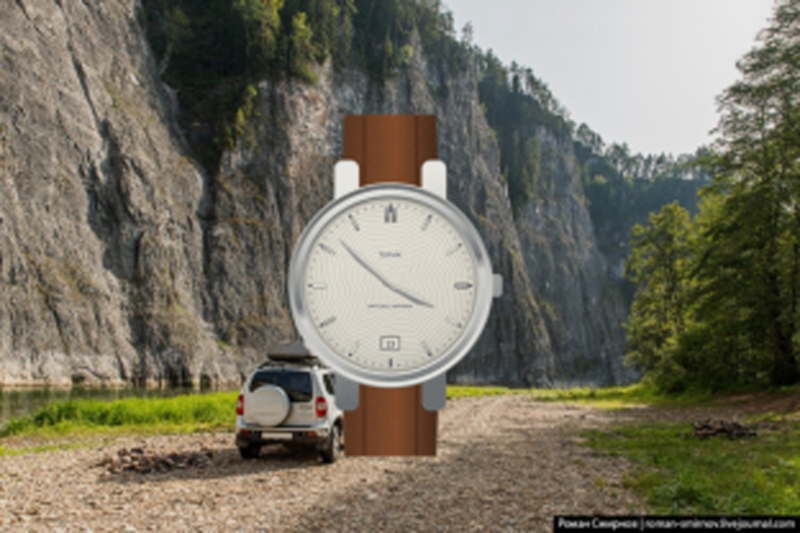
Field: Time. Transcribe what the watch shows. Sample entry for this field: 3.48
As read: 3.52
